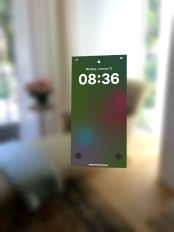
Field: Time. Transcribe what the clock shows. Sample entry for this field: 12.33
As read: 8.36
